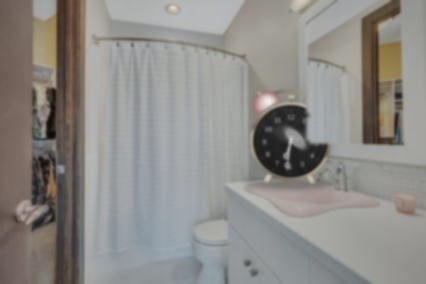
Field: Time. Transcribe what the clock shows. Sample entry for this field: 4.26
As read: 6.31
